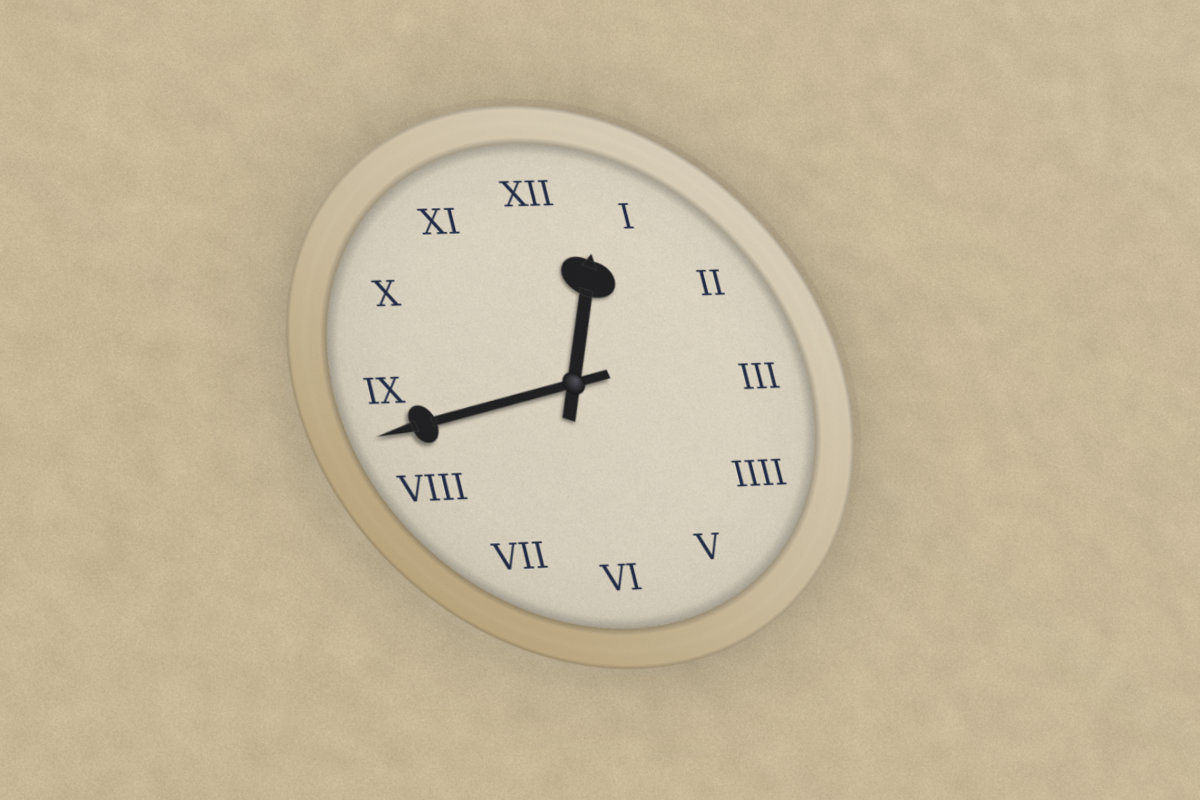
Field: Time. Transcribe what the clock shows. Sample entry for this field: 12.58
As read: 12.43
